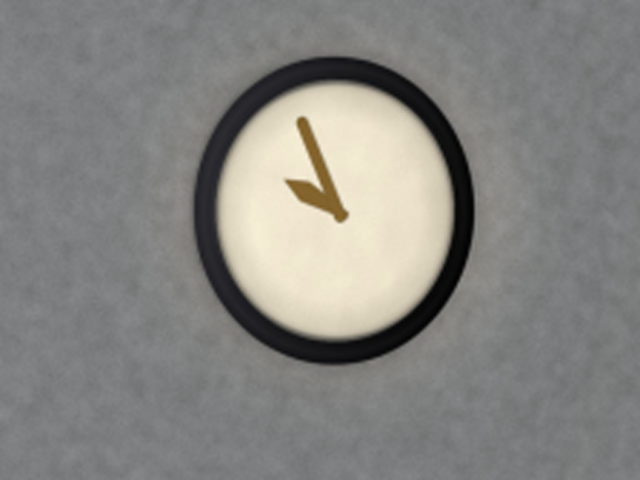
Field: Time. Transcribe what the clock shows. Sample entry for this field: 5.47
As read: 9.56
